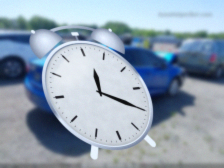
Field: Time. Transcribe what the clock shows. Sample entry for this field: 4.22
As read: 12.20
